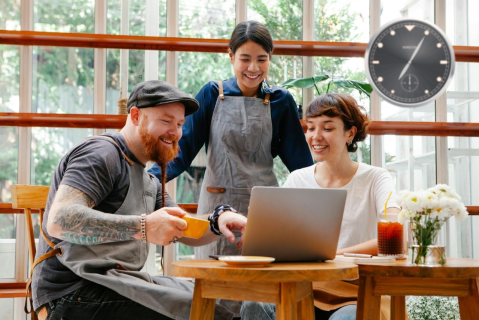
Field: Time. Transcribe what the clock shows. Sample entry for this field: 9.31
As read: 7.05
